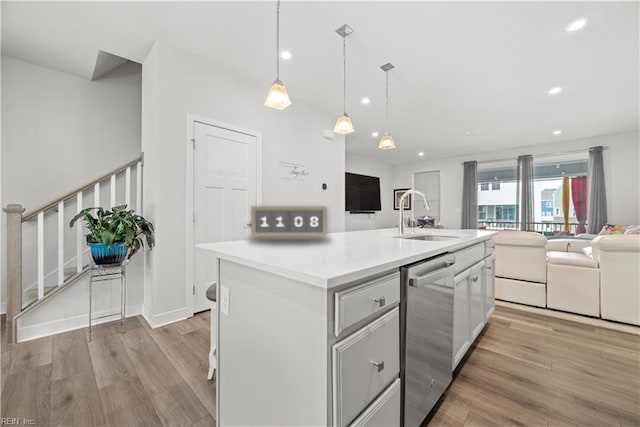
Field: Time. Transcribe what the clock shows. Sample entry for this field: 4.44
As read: 11.08
